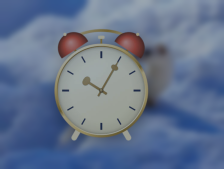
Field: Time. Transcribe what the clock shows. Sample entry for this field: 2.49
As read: 10.05
